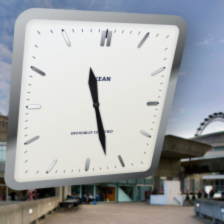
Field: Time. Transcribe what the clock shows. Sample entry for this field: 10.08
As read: 11.27
